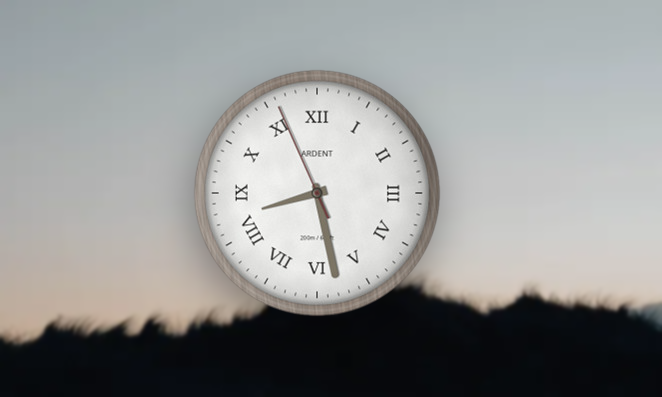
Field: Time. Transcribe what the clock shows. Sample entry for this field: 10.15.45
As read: 8.27.56
